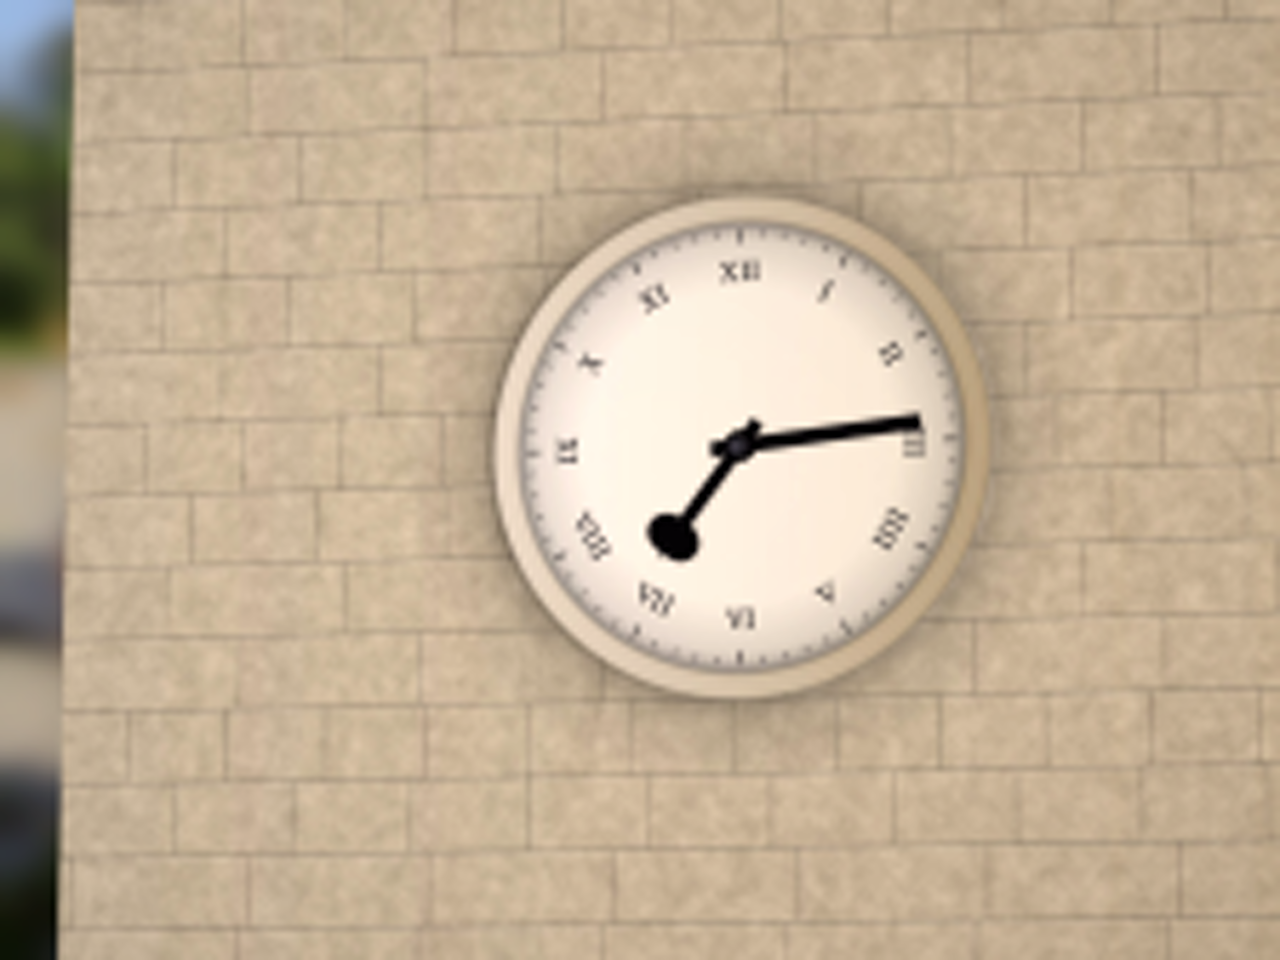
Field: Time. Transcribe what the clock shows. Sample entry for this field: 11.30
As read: 7.14
